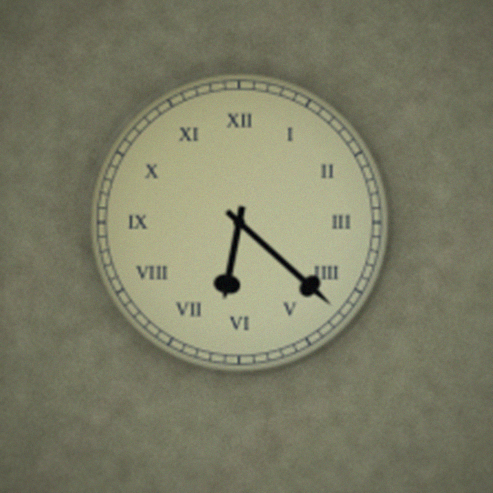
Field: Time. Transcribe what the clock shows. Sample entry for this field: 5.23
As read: 6.22
